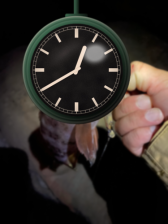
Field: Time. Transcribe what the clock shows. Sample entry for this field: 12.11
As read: 12.40
